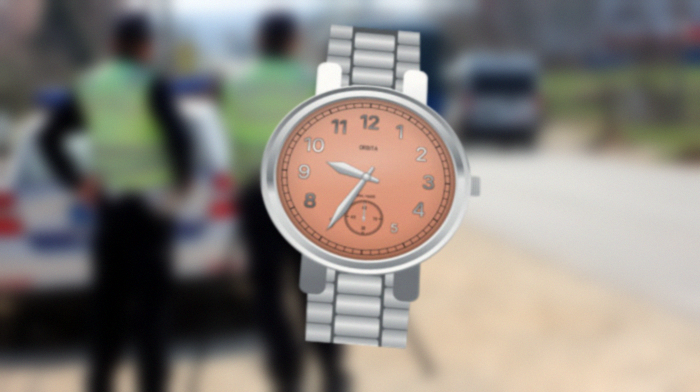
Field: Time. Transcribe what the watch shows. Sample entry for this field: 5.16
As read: 9.35
